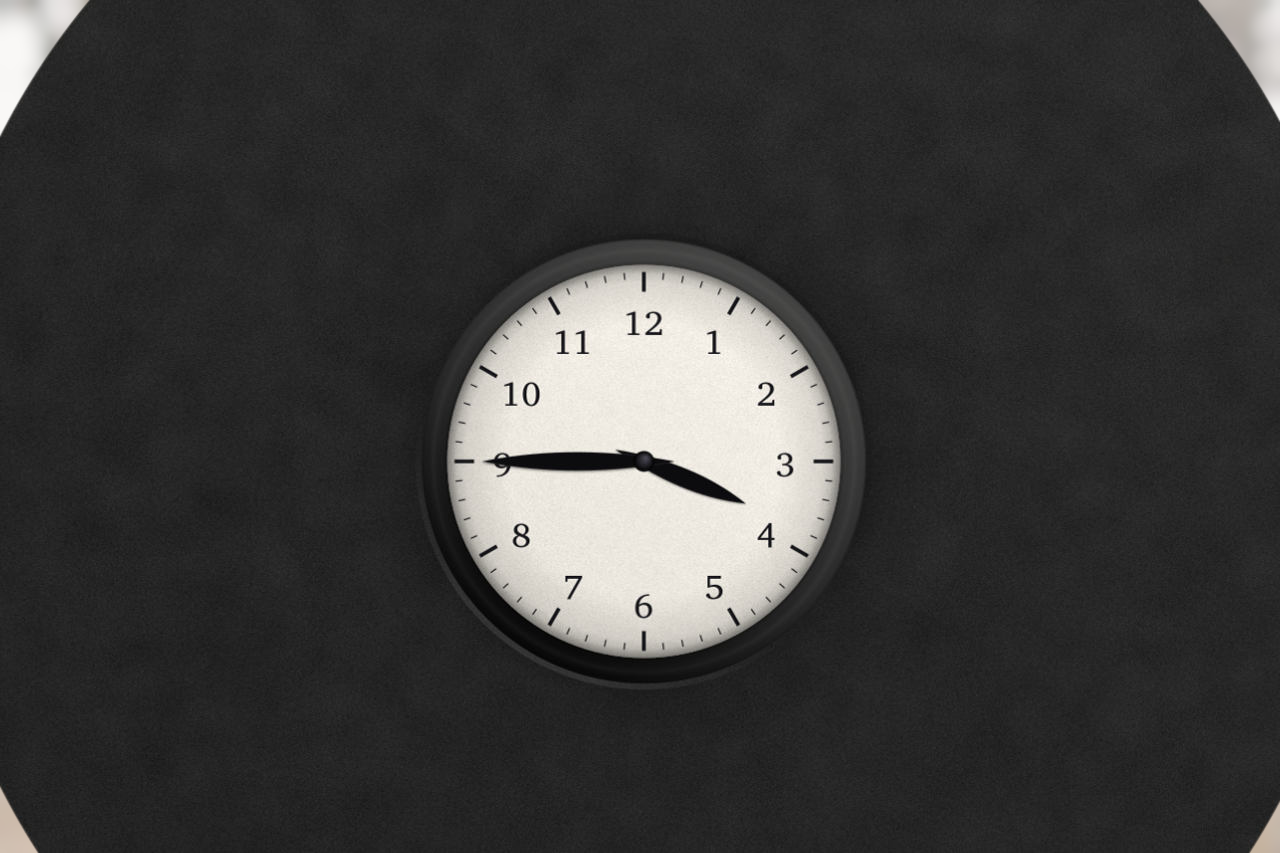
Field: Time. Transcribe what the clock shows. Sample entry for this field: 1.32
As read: 3.45
